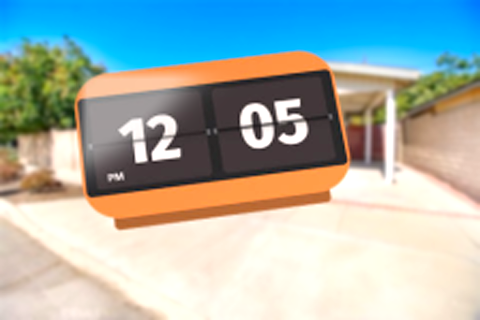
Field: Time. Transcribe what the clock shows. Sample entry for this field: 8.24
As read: 12.05
